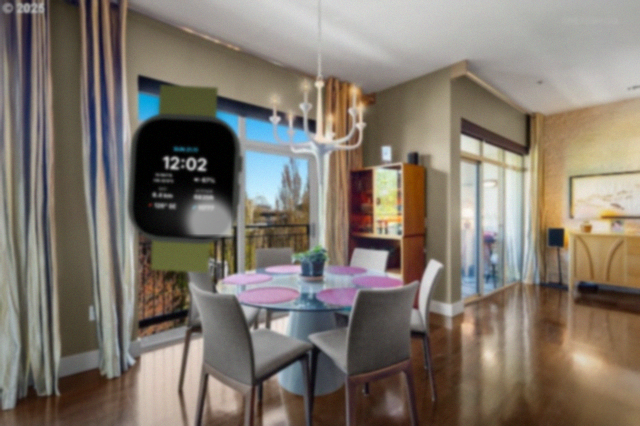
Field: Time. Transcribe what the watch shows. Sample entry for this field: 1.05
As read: 12.02
